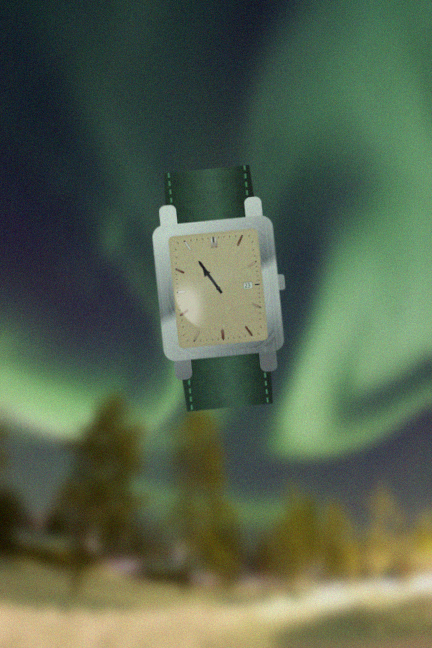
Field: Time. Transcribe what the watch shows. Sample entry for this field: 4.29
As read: 10.55
